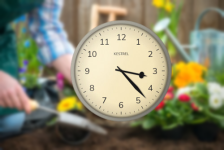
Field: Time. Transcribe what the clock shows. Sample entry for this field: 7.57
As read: 3.23
